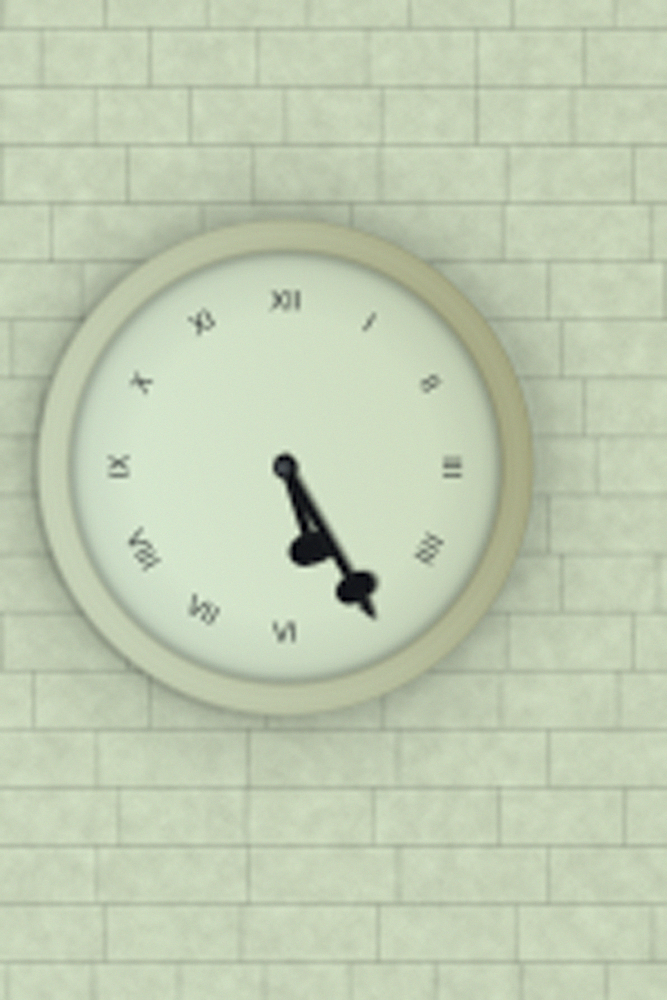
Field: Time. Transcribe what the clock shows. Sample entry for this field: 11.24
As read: 5.25
